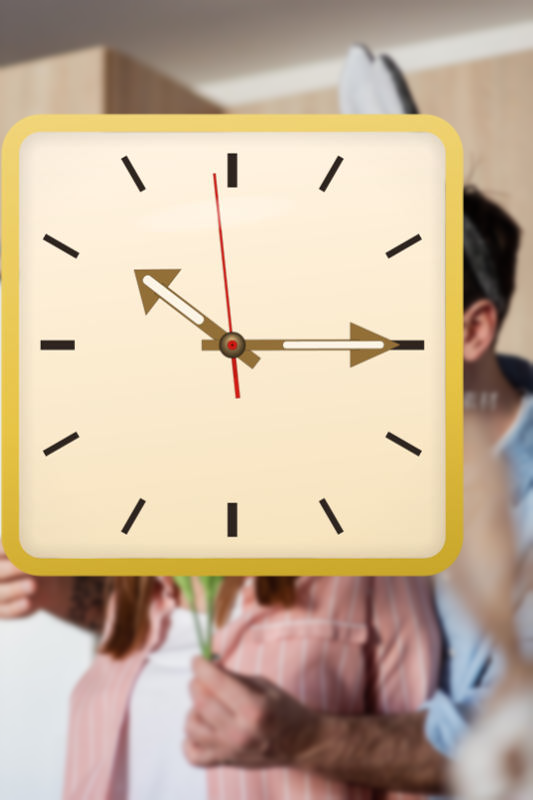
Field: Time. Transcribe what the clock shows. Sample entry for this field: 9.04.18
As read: 10.14.59
